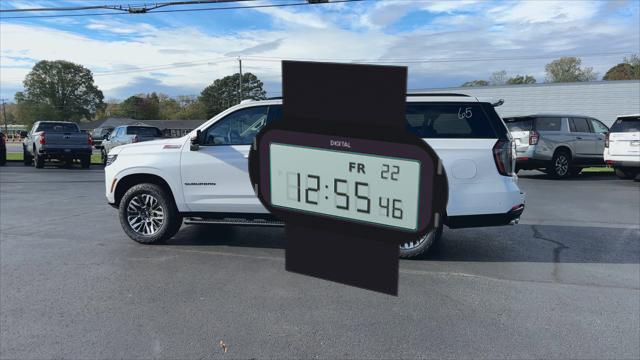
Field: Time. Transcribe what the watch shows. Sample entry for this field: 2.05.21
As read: 12.55.46
